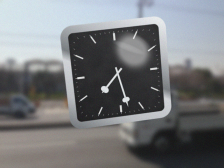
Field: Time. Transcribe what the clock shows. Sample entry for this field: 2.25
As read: 7.28
